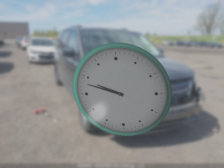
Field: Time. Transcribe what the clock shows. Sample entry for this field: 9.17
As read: 9.48
